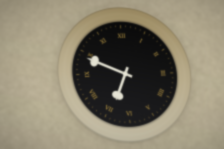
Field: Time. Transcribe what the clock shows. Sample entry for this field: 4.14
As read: 6.49
